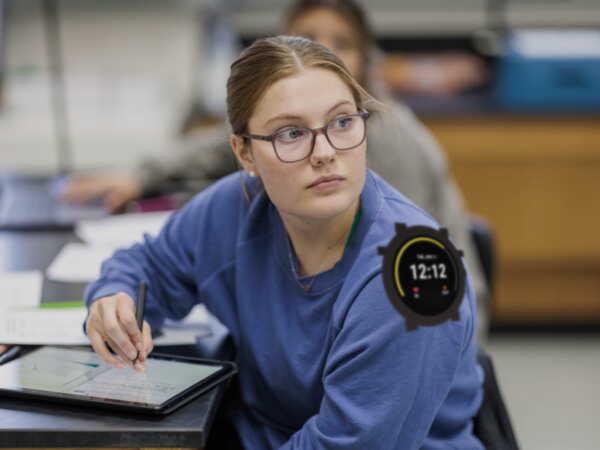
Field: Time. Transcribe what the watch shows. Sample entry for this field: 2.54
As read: 12.12
